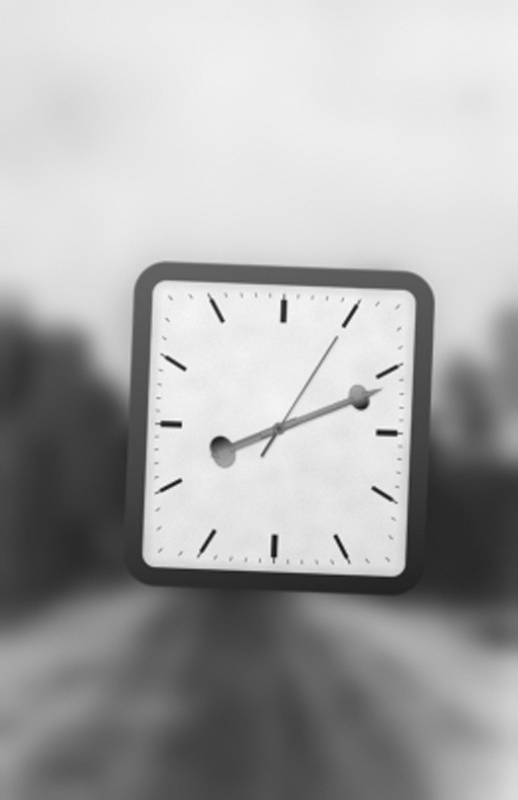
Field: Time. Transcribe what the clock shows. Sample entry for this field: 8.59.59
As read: 8.11.05
